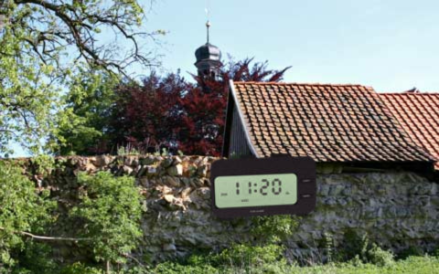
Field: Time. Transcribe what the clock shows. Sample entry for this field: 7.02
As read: 11.20
